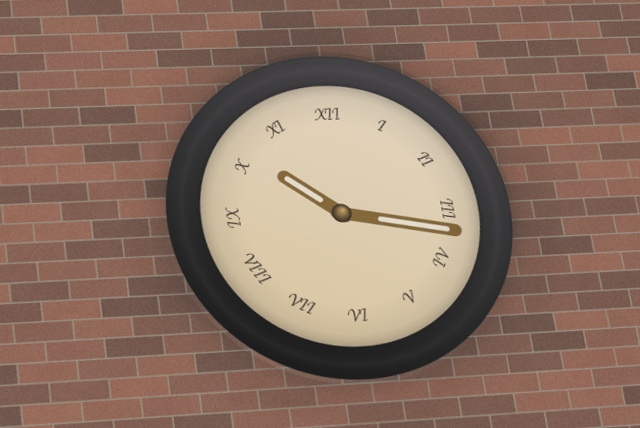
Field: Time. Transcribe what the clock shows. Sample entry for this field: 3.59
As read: 10.17
